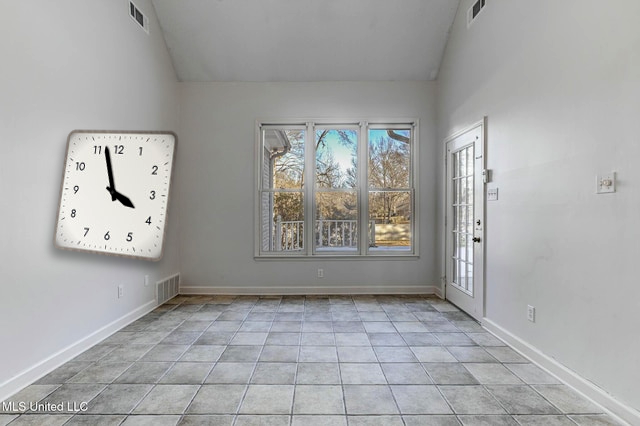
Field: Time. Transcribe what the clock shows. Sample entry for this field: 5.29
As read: 3.57
